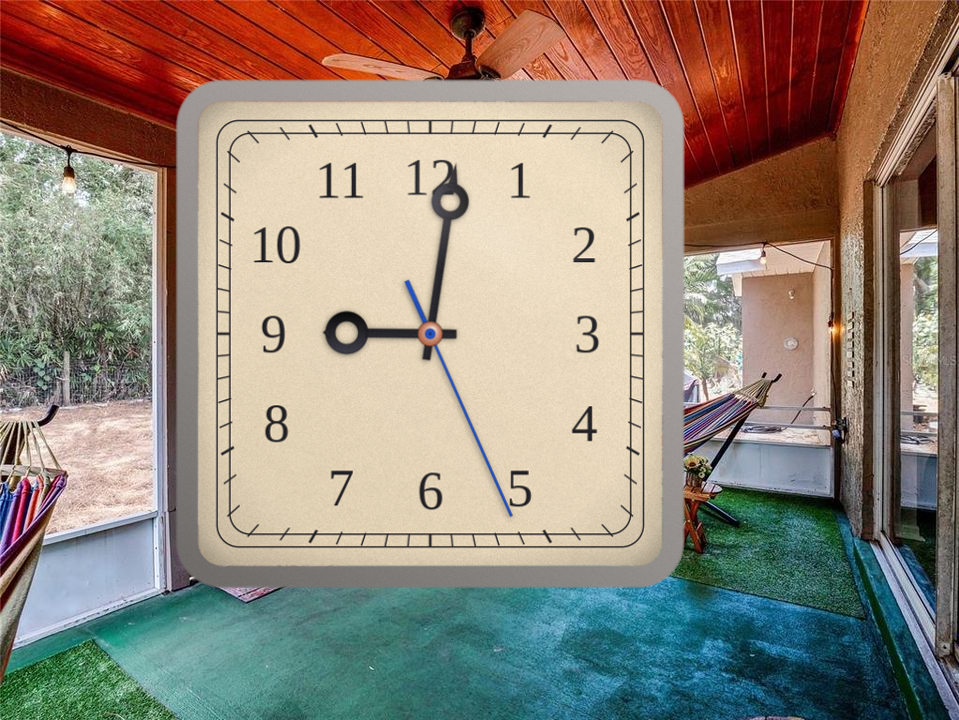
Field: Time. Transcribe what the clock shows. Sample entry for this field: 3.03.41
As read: 9.01.26
